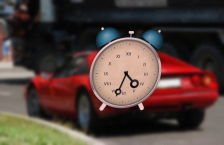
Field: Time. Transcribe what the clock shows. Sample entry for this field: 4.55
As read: 4.33
